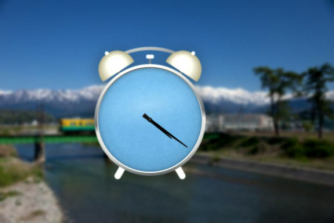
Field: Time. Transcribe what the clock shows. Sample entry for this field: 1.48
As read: 4.21
